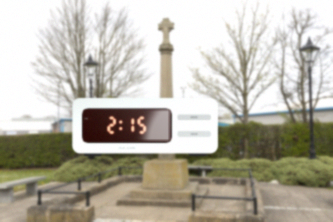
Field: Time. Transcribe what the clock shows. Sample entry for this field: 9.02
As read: 2.15
